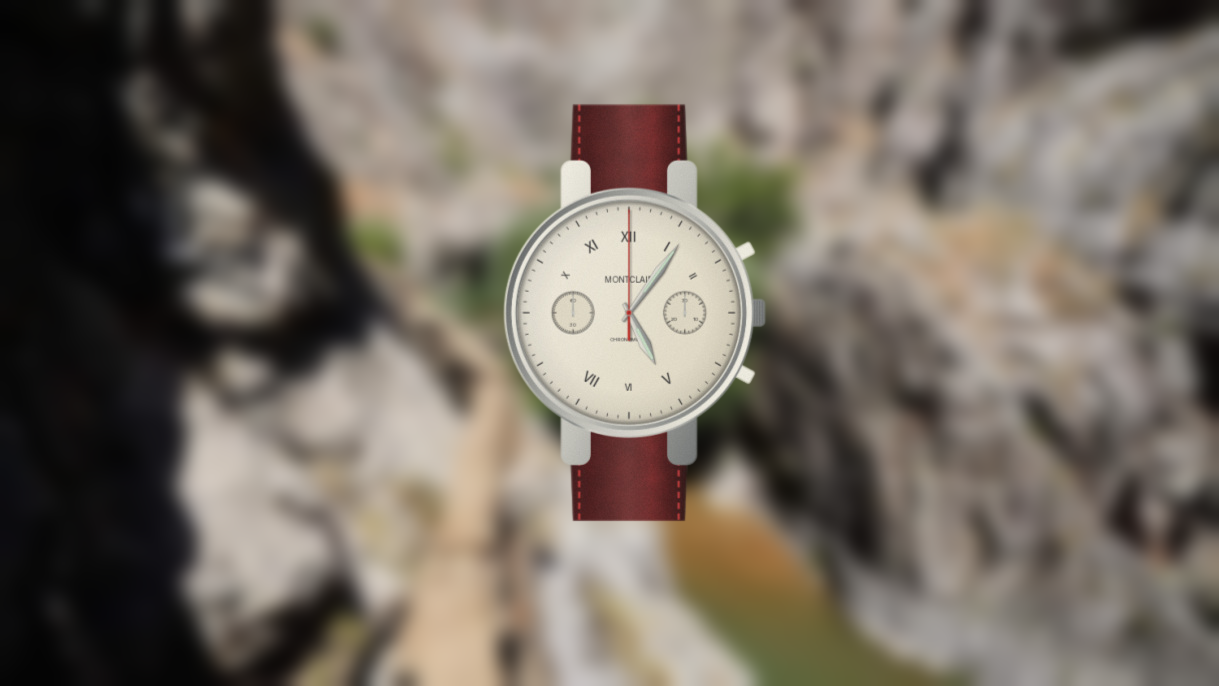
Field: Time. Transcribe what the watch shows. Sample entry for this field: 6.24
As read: 5.06
